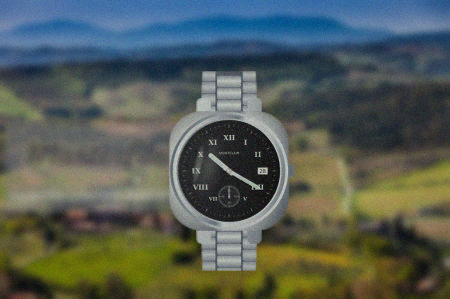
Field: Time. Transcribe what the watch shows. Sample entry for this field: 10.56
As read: 10.20
